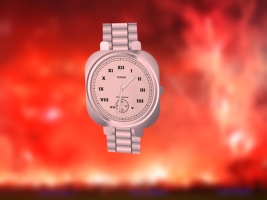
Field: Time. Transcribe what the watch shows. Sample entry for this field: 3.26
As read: 1.32
